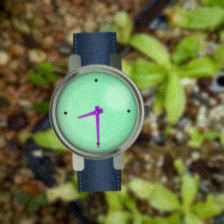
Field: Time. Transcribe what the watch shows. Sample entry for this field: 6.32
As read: 8.30
